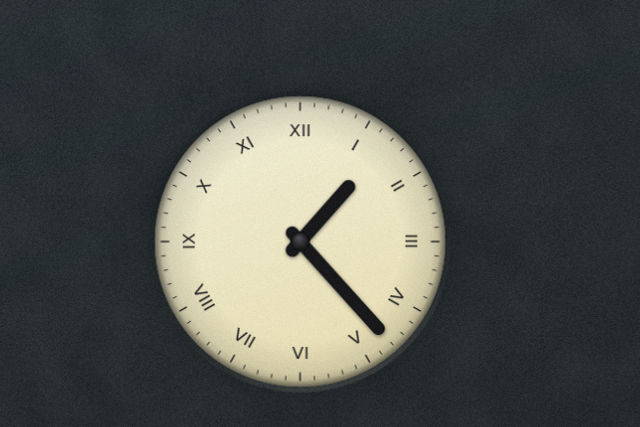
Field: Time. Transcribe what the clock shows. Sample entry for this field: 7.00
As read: 1.23
